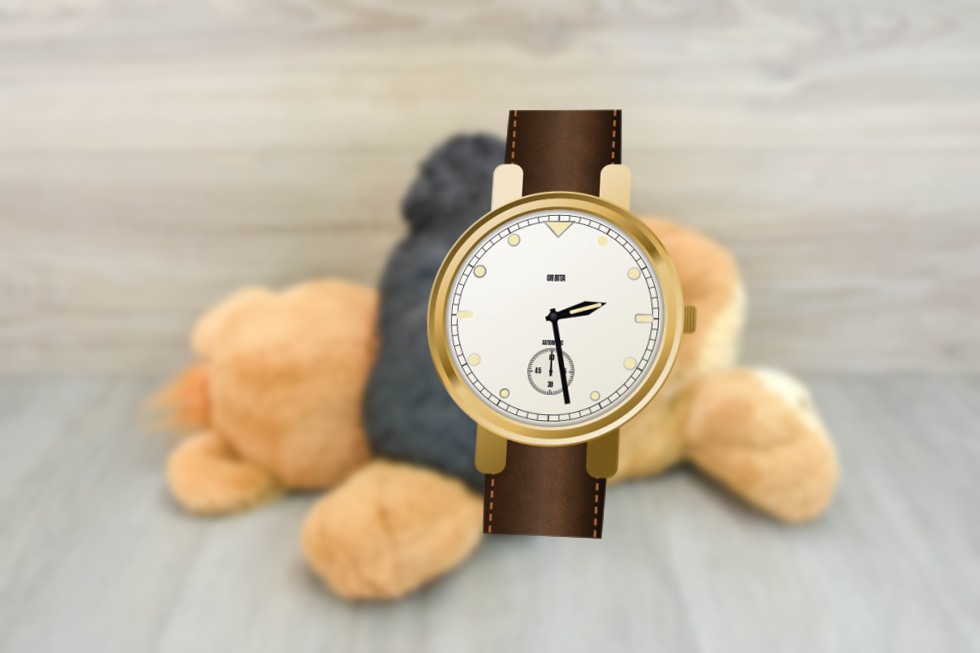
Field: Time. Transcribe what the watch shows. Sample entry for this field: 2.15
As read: 2.28
